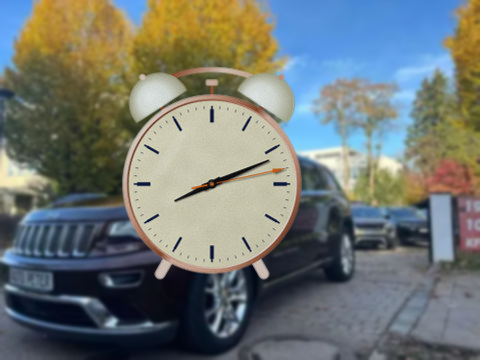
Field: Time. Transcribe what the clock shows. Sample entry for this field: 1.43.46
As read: 8.11.13
